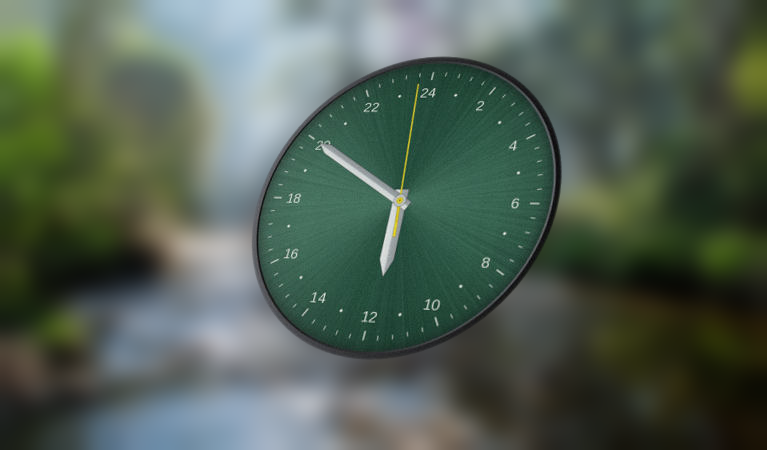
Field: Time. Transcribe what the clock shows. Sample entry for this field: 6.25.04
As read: 11.49.59
